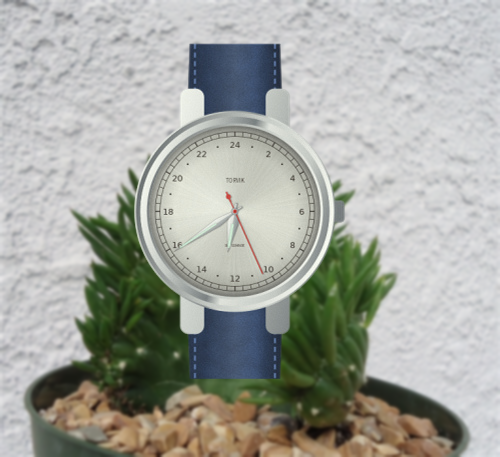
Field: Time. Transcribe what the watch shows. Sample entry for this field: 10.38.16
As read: 12.39.26
